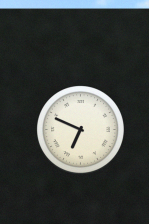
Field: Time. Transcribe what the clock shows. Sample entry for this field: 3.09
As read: 6.49
